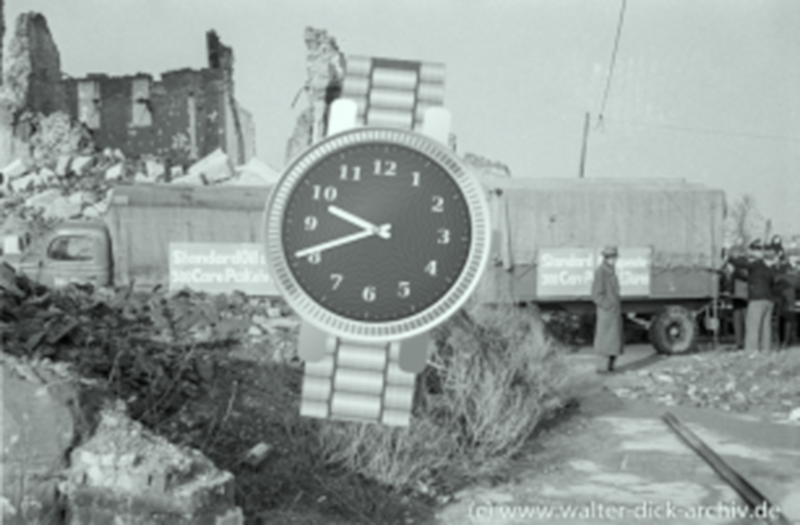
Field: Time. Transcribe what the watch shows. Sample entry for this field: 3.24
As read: 9.41
